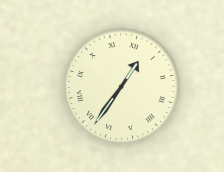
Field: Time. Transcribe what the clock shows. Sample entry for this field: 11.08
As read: 12.33
